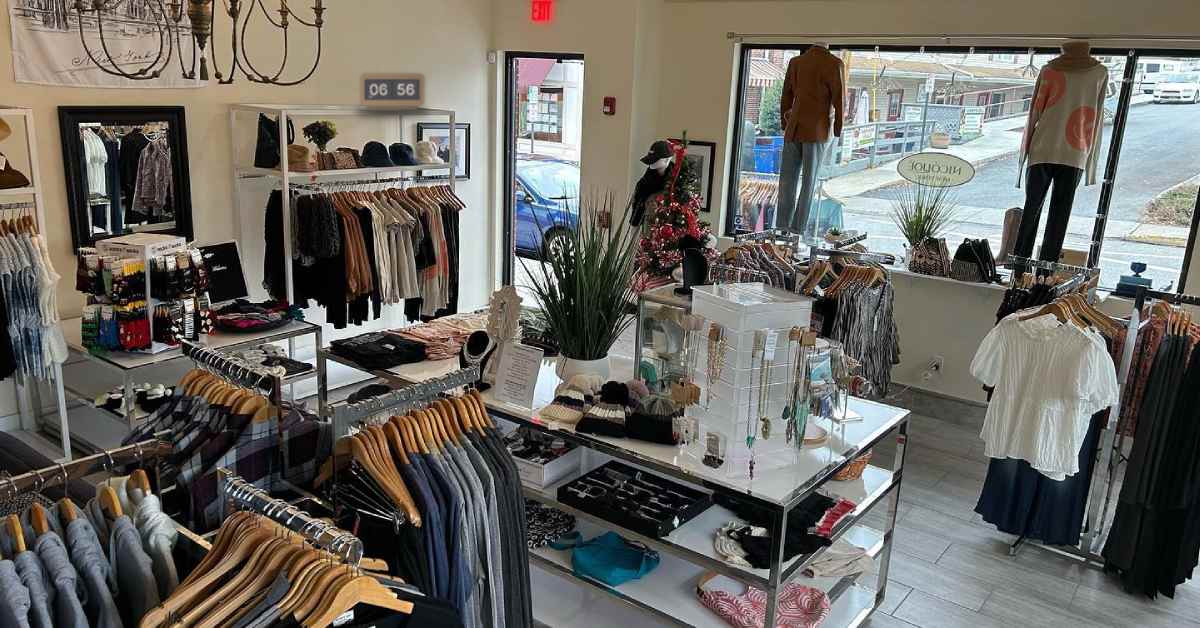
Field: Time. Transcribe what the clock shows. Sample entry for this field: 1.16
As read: 6.56
